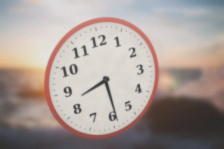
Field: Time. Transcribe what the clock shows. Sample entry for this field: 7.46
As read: 8.29
